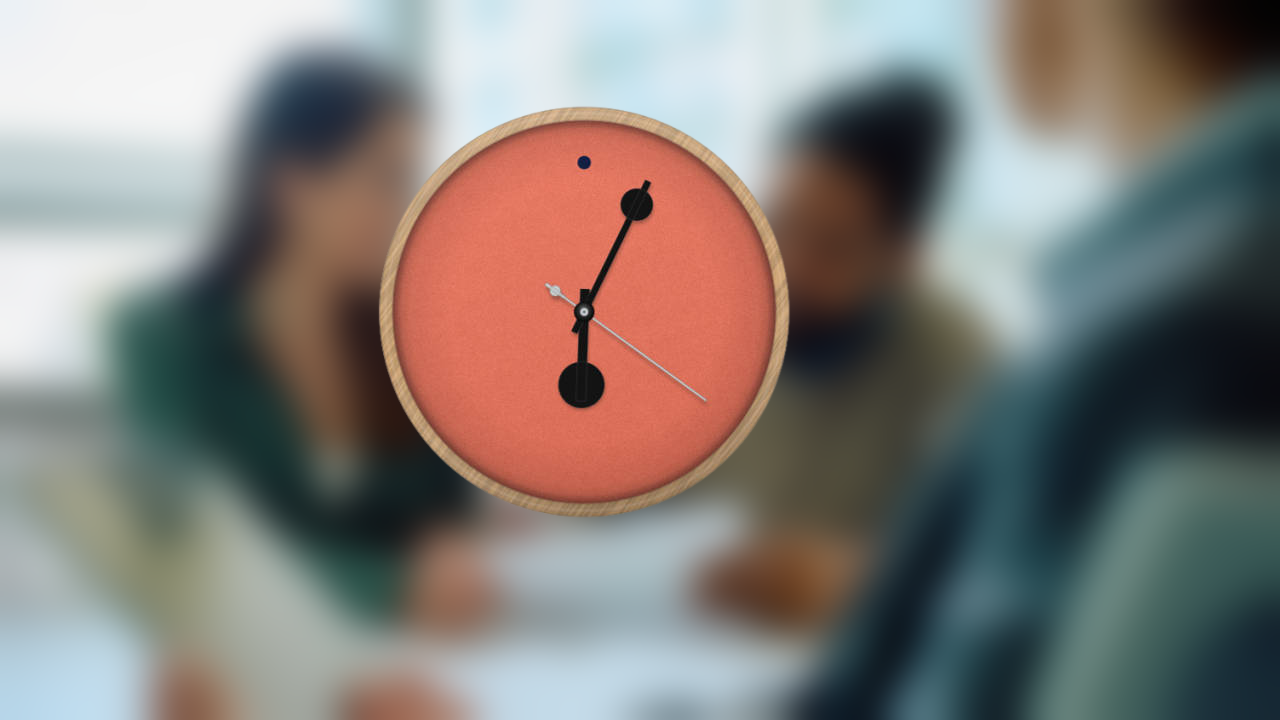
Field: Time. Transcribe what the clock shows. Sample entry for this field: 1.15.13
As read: 6.04.21
